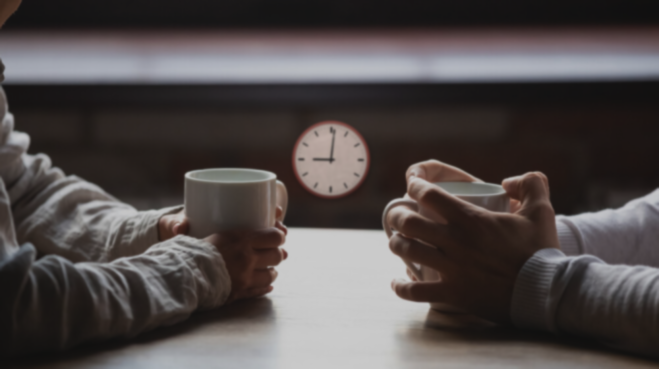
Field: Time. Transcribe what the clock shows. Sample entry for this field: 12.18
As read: 9.01
